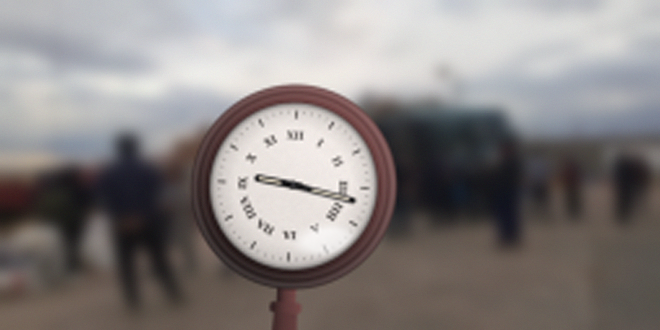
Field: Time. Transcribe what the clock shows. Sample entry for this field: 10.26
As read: 9.17
